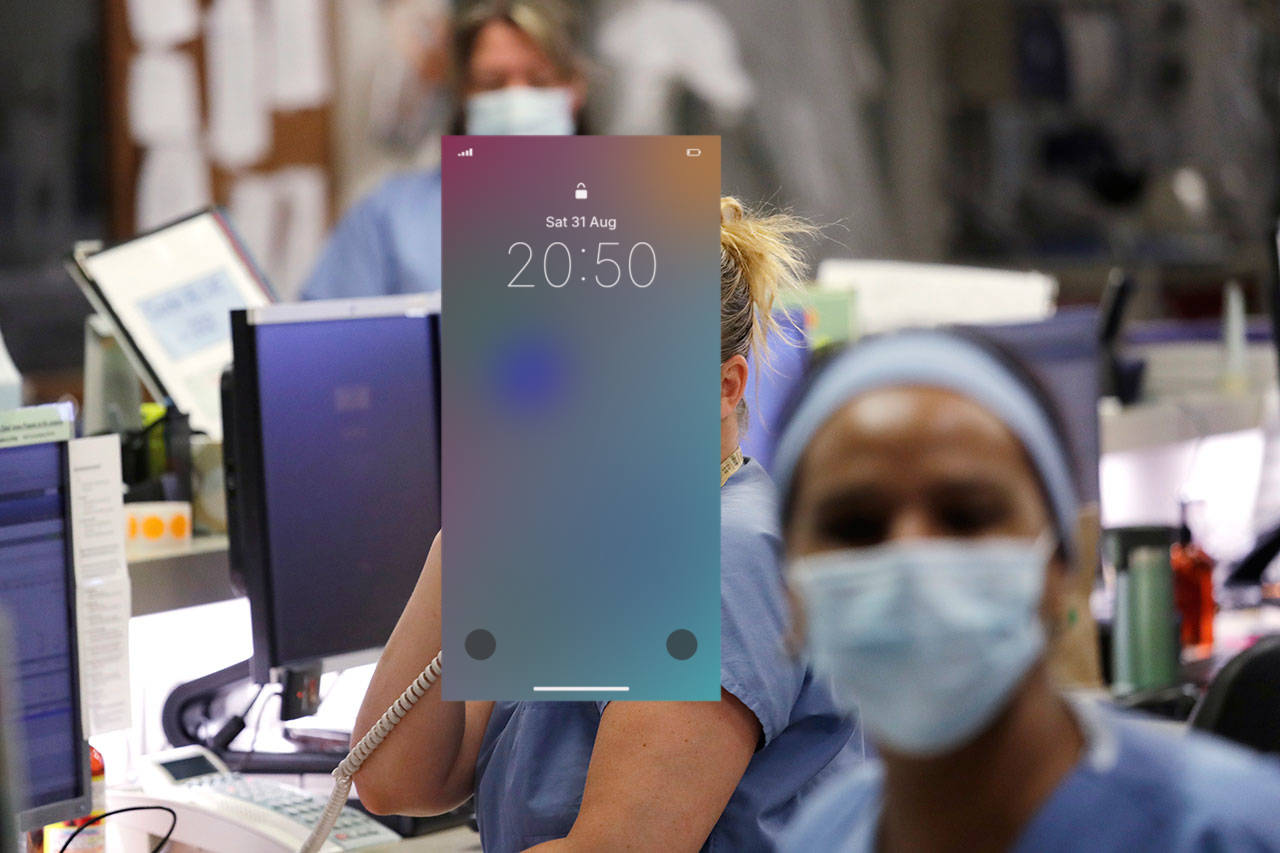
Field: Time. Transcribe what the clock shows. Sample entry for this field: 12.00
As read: 20.50
